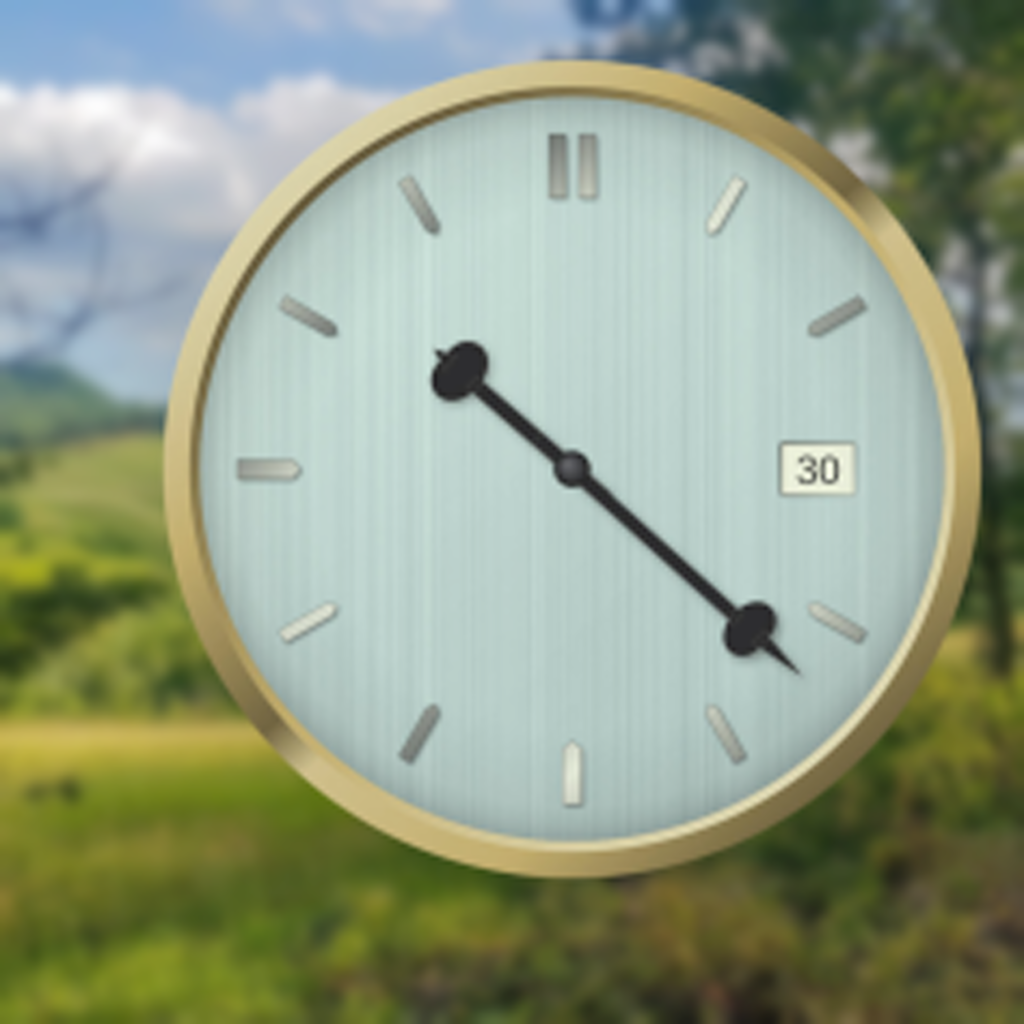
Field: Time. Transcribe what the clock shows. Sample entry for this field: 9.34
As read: 10.22
